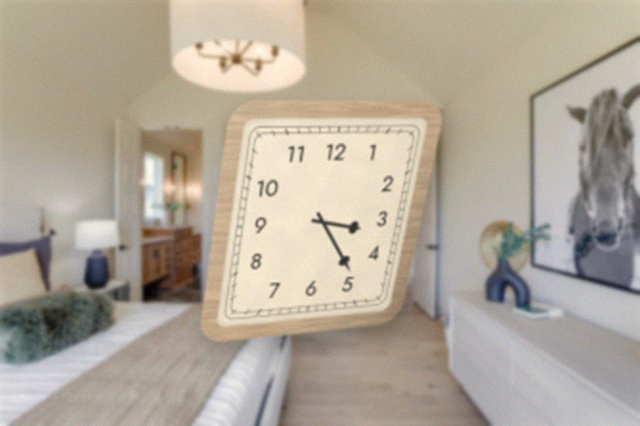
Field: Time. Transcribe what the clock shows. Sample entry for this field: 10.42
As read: 3.24
